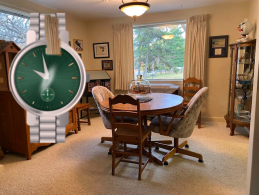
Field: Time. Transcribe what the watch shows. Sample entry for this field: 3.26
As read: 9.58
